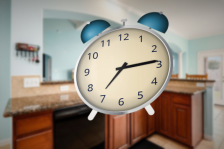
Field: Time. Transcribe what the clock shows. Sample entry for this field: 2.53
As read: 7.14
